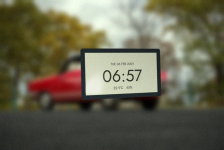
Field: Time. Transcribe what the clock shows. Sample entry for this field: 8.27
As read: 6.57
